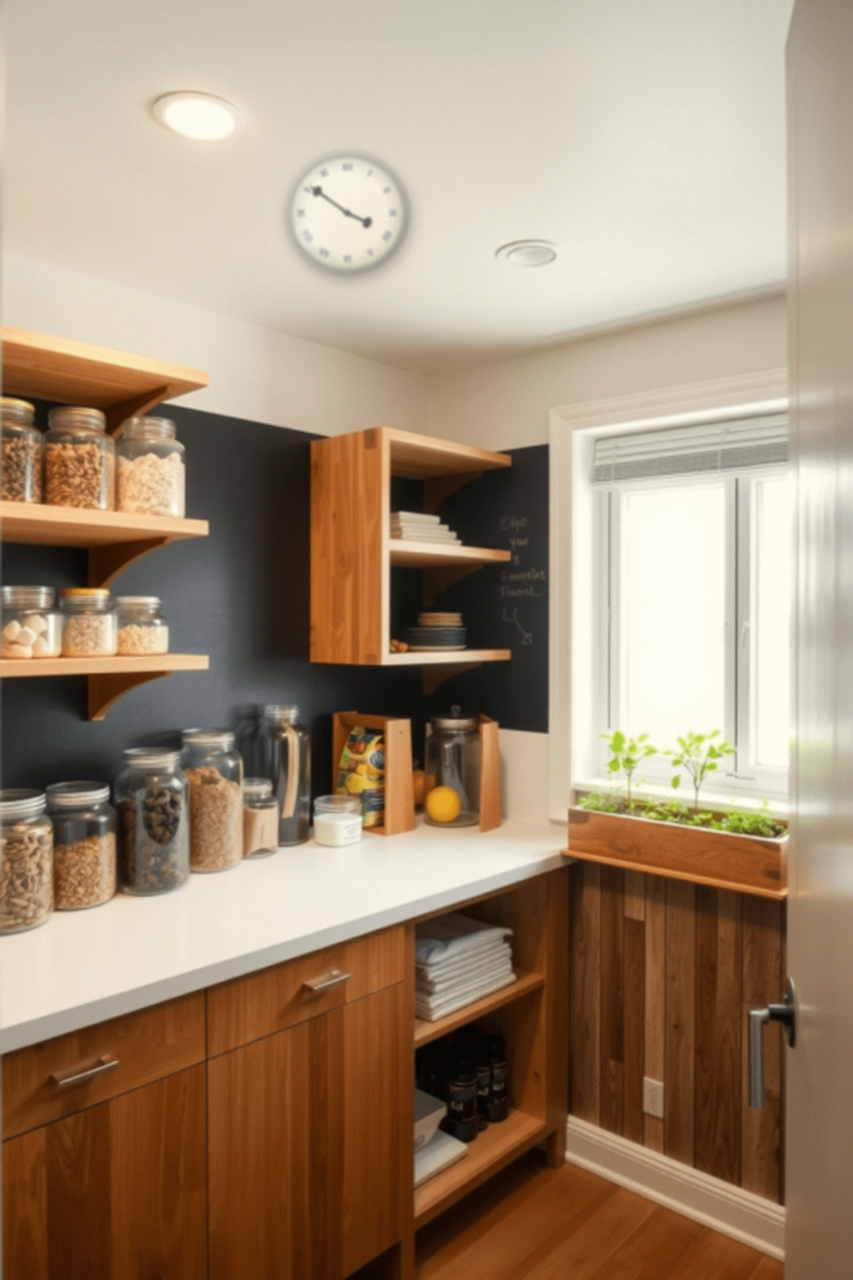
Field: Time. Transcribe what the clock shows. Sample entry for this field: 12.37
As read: 3.51
